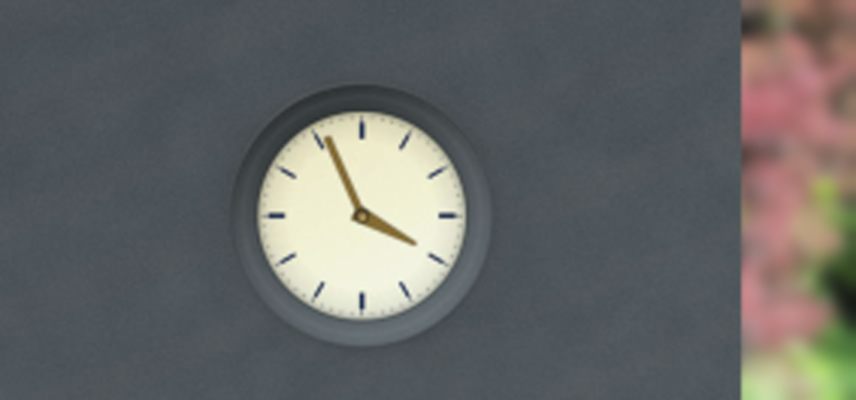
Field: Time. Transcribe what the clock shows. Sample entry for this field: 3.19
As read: 3.56
